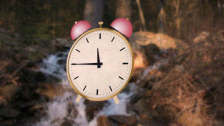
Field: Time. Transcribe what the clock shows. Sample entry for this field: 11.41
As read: 11.45
